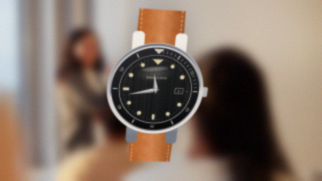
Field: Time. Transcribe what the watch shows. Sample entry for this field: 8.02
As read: 11.43
